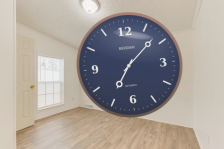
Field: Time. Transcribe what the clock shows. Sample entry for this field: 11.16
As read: 7.08
